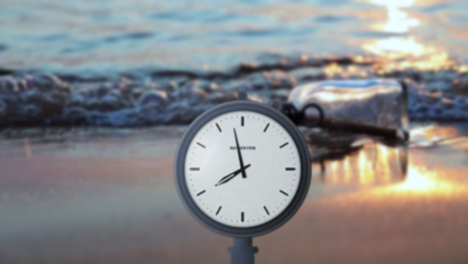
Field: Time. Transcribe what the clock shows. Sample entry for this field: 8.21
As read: 7.58
